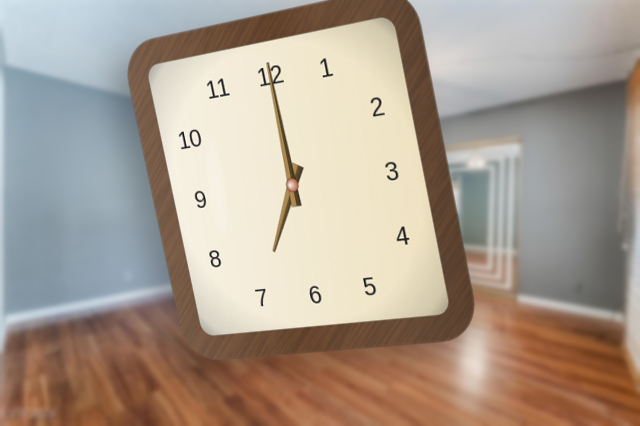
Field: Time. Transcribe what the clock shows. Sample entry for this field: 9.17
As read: 7.00
